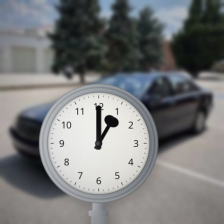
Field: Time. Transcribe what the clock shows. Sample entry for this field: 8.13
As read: 1.00
